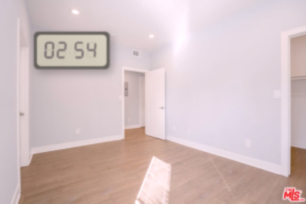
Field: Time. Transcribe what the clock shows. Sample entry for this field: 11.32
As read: 2.54
